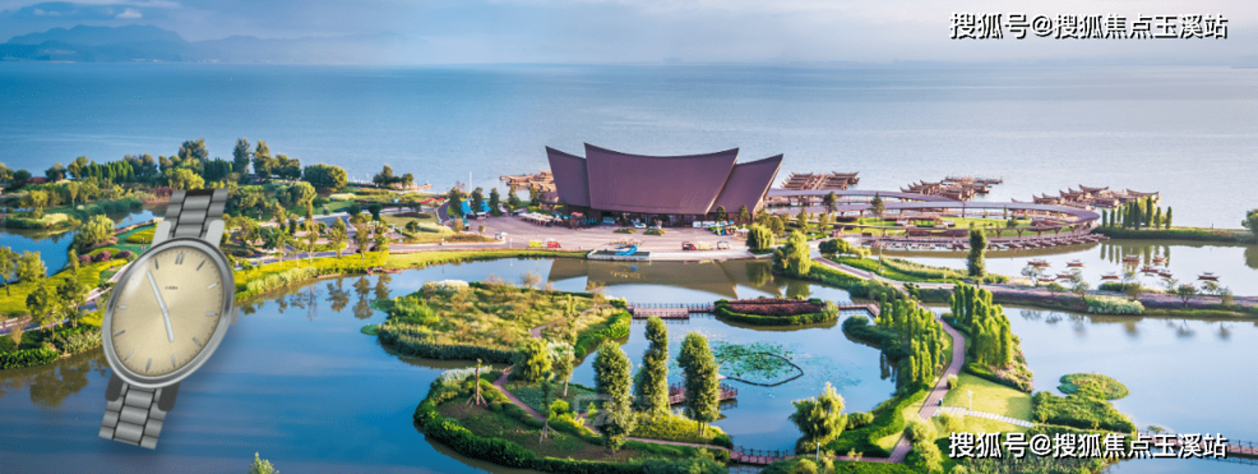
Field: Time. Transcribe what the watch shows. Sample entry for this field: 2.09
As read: 4.53
